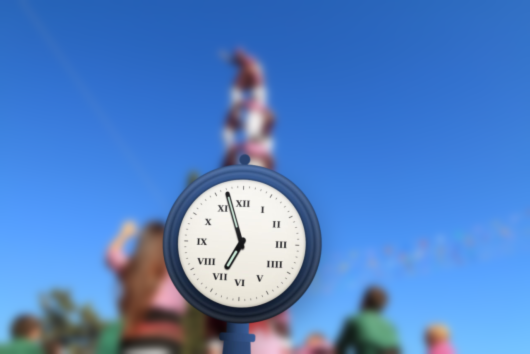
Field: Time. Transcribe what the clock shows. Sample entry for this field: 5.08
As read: 6.57
